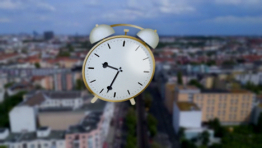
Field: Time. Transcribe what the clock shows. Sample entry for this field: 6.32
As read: 9.33
